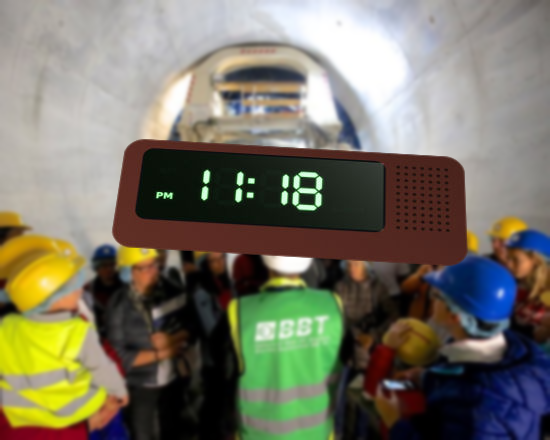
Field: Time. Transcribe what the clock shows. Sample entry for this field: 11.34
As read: 11.18
